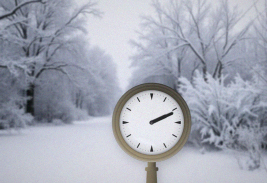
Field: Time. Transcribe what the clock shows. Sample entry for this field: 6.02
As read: 2.11
